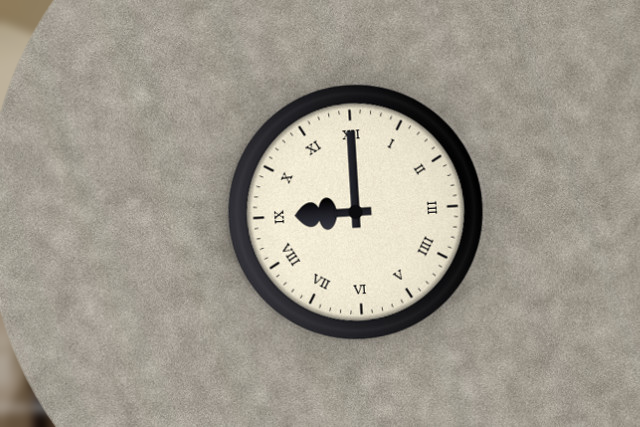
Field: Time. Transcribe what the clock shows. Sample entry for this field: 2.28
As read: 9.00
